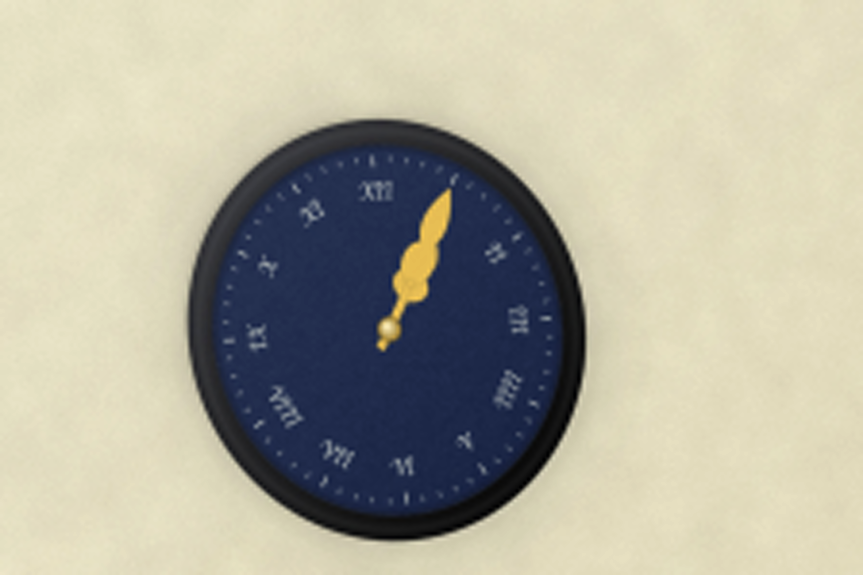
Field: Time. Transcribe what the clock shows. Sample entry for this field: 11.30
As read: 1.05
